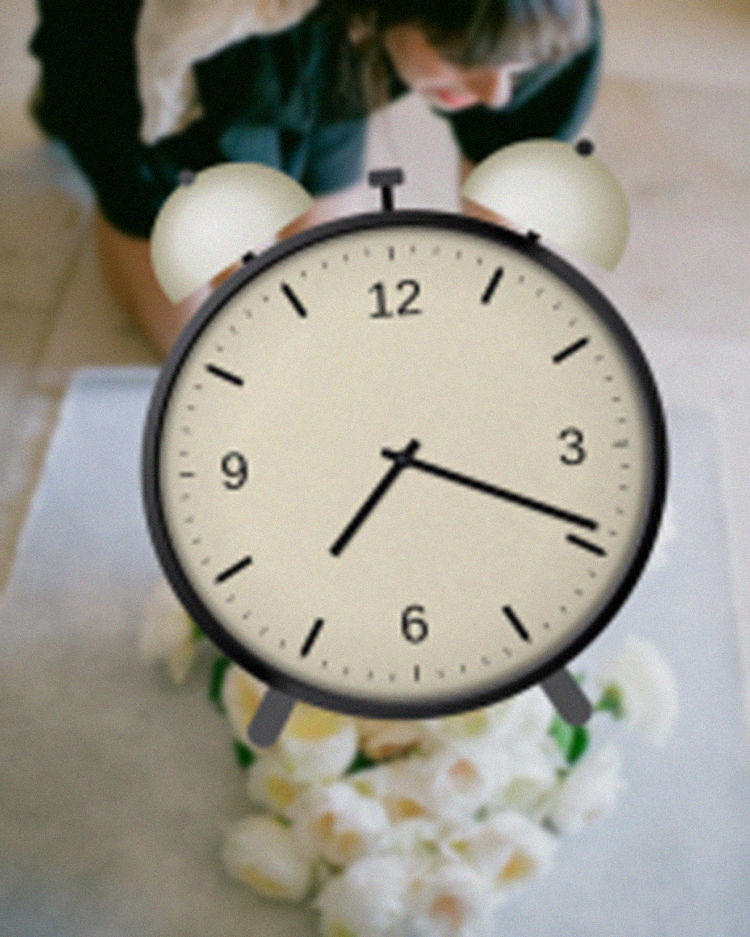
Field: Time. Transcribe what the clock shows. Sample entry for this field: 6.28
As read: 7.19
